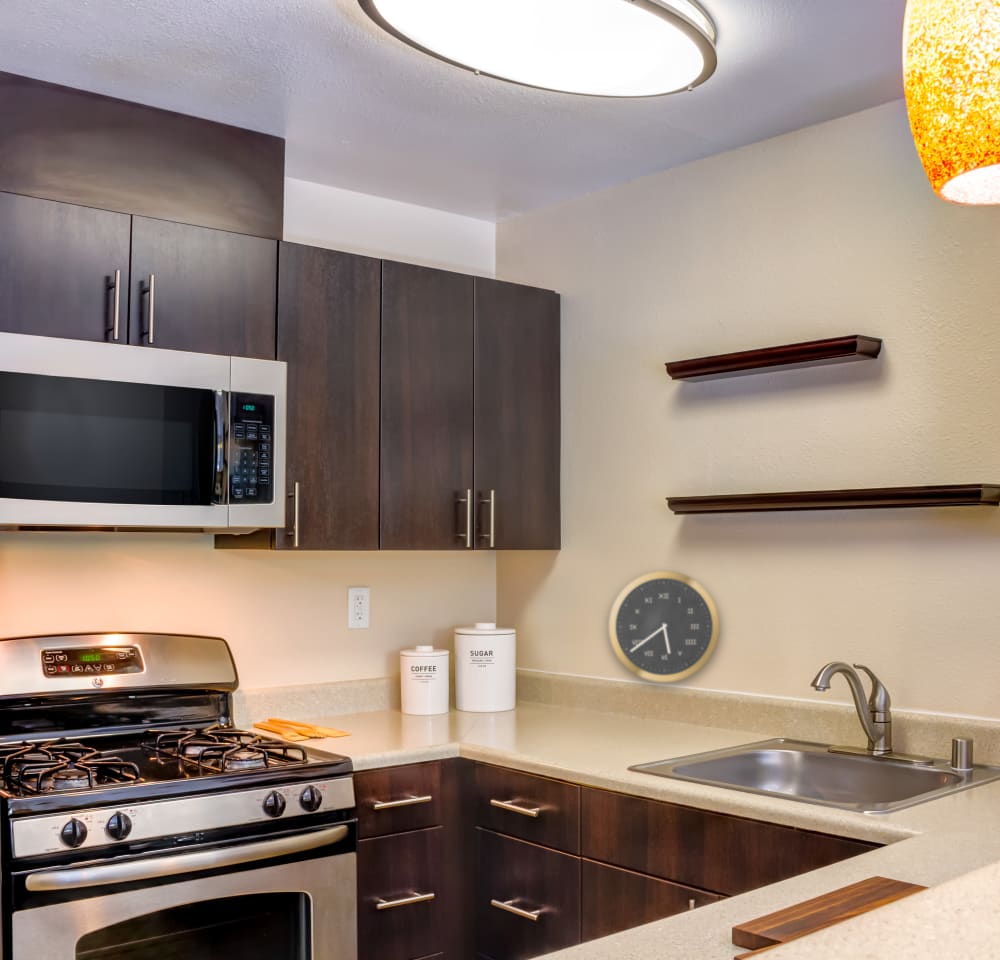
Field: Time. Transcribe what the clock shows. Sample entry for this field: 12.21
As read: 5.39
